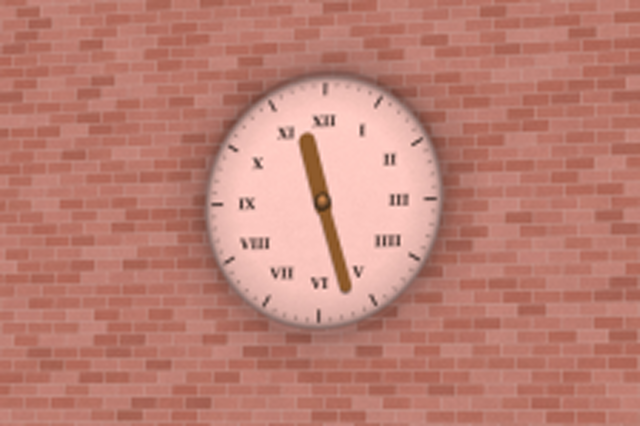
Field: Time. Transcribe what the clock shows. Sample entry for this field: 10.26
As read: 11.27
